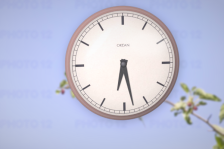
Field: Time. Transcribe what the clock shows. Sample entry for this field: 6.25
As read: 6.28
